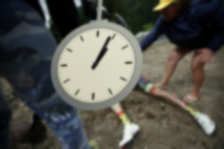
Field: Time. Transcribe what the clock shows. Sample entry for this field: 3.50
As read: 1.04
